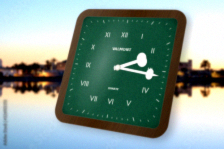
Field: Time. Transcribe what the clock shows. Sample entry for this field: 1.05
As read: 2.16
